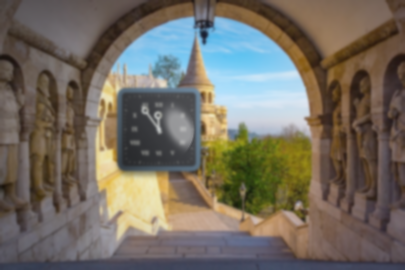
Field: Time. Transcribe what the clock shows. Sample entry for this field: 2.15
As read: 11.54
